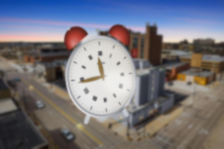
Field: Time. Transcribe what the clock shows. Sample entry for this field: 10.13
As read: 11.44
